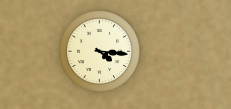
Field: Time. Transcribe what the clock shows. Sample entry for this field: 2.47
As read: 4.16
